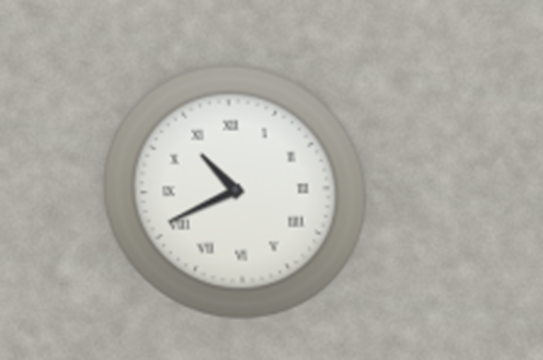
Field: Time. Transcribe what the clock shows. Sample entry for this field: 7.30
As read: 10.41
